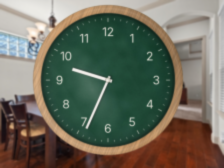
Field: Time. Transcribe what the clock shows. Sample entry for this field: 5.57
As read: 9.34
